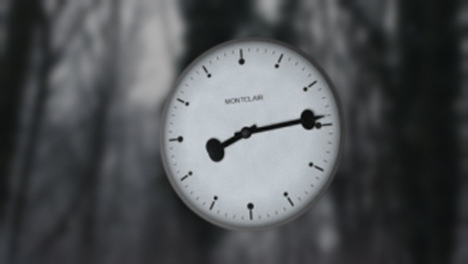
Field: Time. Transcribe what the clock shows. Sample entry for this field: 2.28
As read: 8.14
